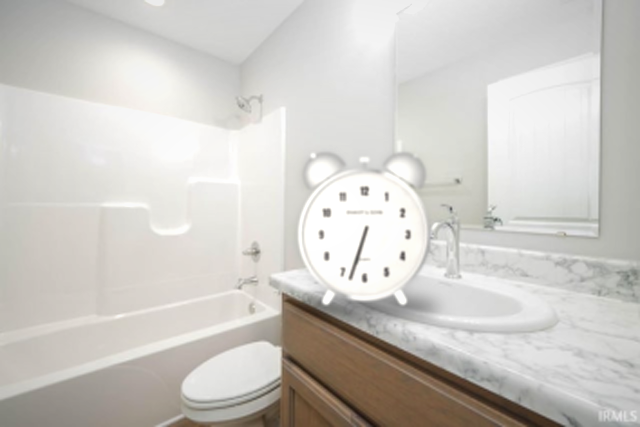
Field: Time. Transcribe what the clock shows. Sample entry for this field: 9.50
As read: 6.33
